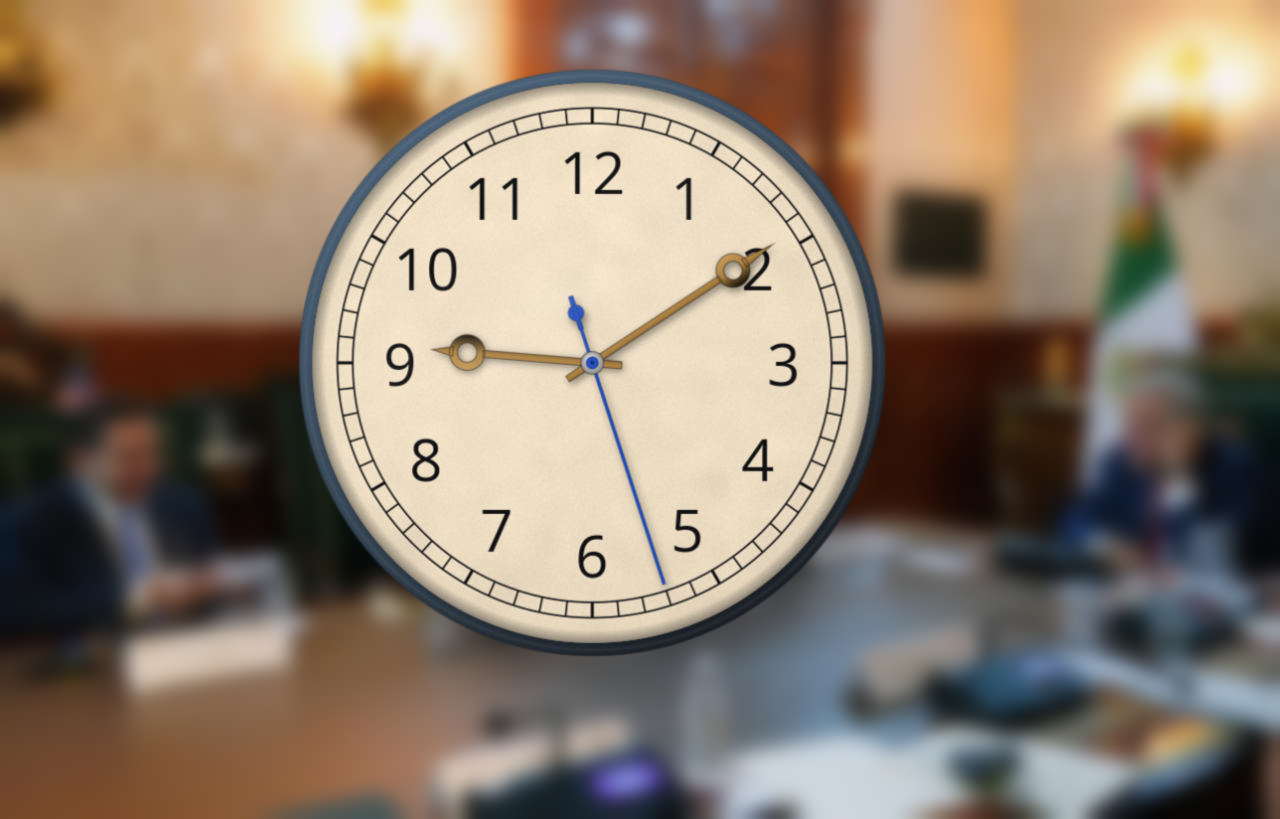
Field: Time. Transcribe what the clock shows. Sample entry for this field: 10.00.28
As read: 9.09.27
